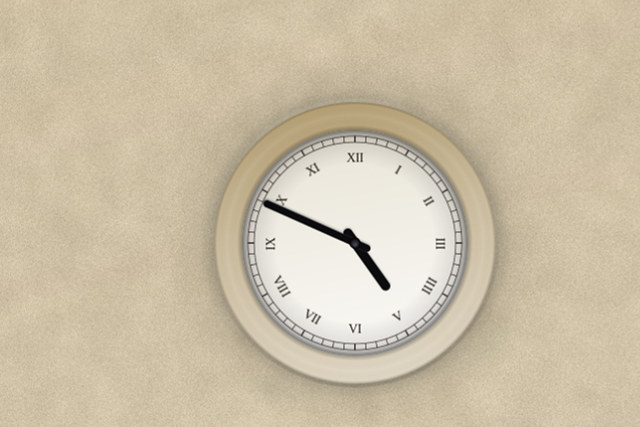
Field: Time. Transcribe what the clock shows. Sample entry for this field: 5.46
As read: 4.49
